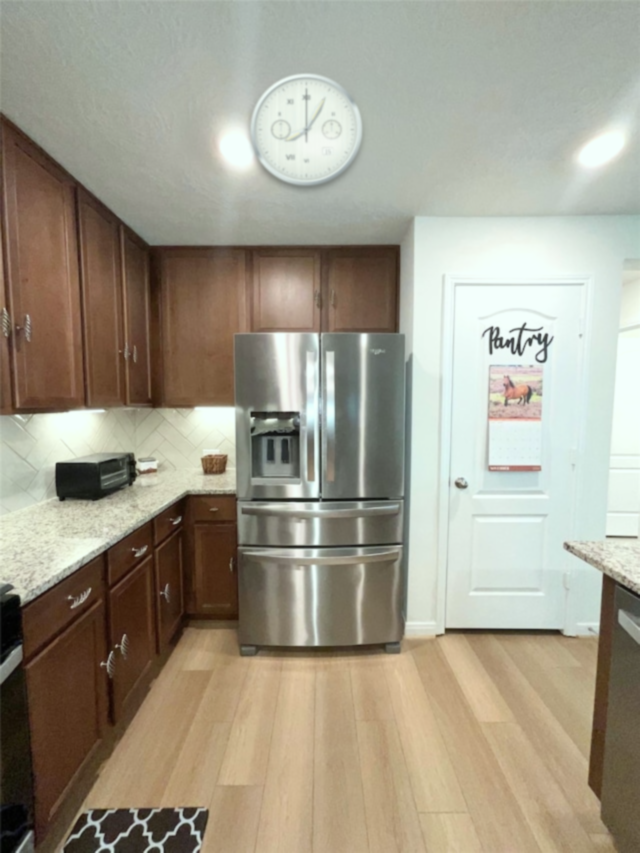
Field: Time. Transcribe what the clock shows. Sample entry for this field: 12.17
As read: 8.05
